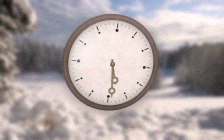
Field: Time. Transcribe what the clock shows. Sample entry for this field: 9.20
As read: 5.29
